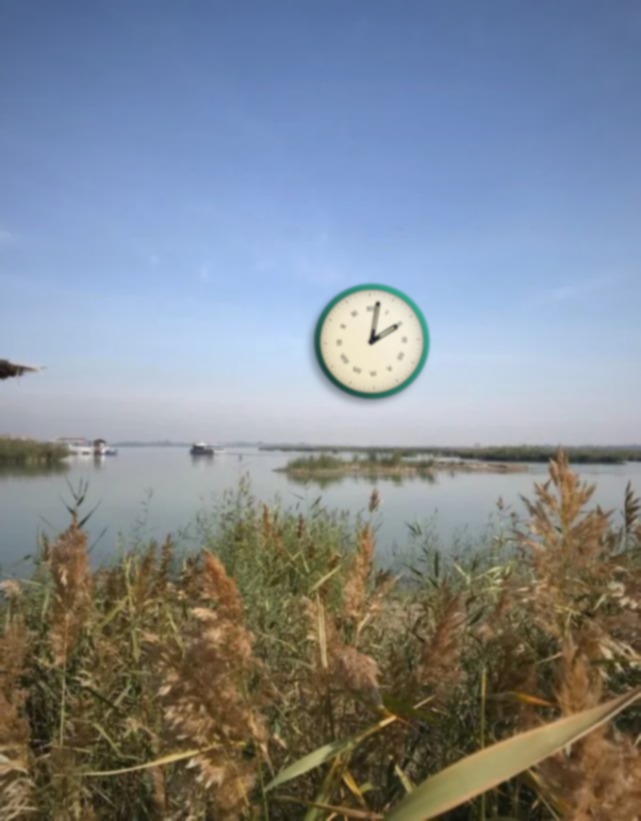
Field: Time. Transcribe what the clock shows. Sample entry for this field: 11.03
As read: 2.02
